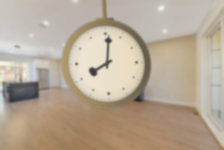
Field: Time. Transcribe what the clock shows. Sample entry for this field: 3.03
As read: 8.01
